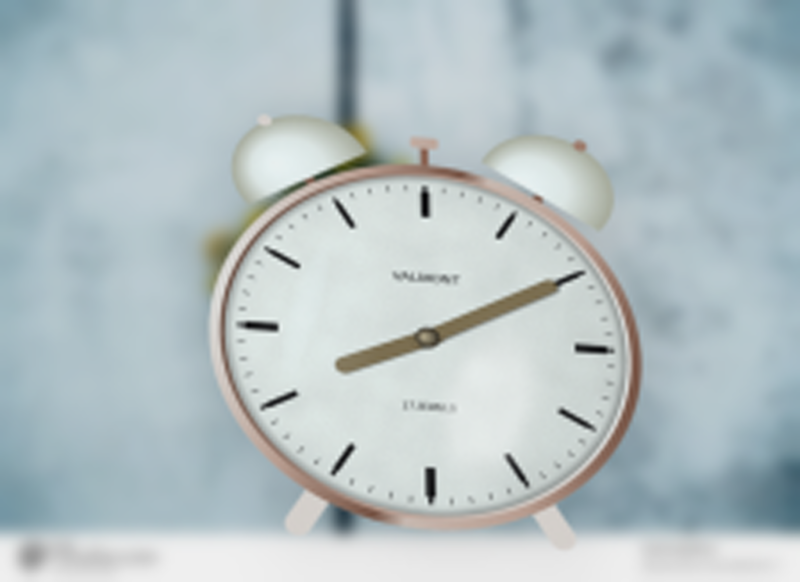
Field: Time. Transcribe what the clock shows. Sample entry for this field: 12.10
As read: 8.10
